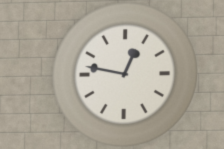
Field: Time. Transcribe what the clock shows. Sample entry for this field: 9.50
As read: 12.47
